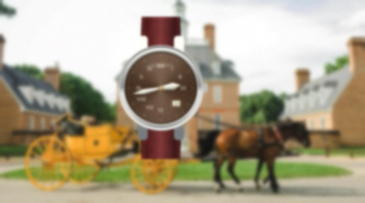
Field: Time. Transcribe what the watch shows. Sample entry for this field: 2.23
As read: 2.43
